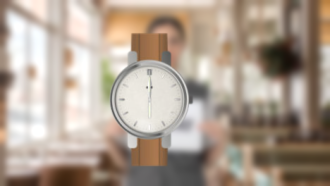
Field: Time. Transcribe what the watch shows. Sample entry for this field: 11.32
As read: 6.00
